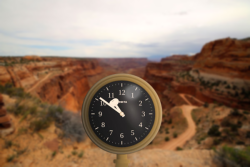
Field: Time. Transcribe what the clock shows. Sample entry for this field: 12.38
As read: 10.51
